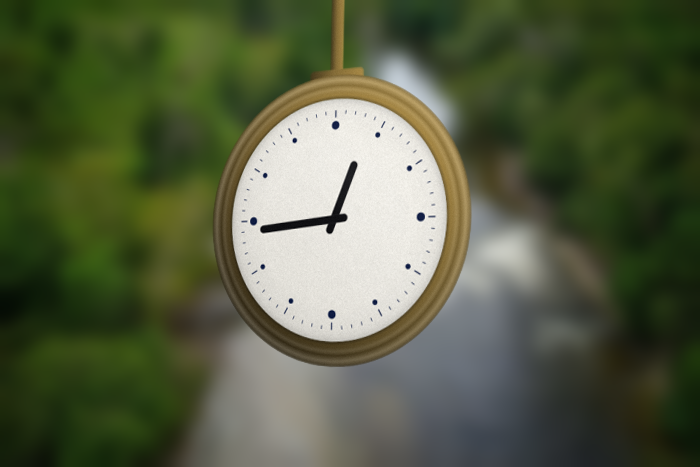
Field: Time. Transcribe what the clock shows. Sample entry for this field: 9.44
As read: 12.44
